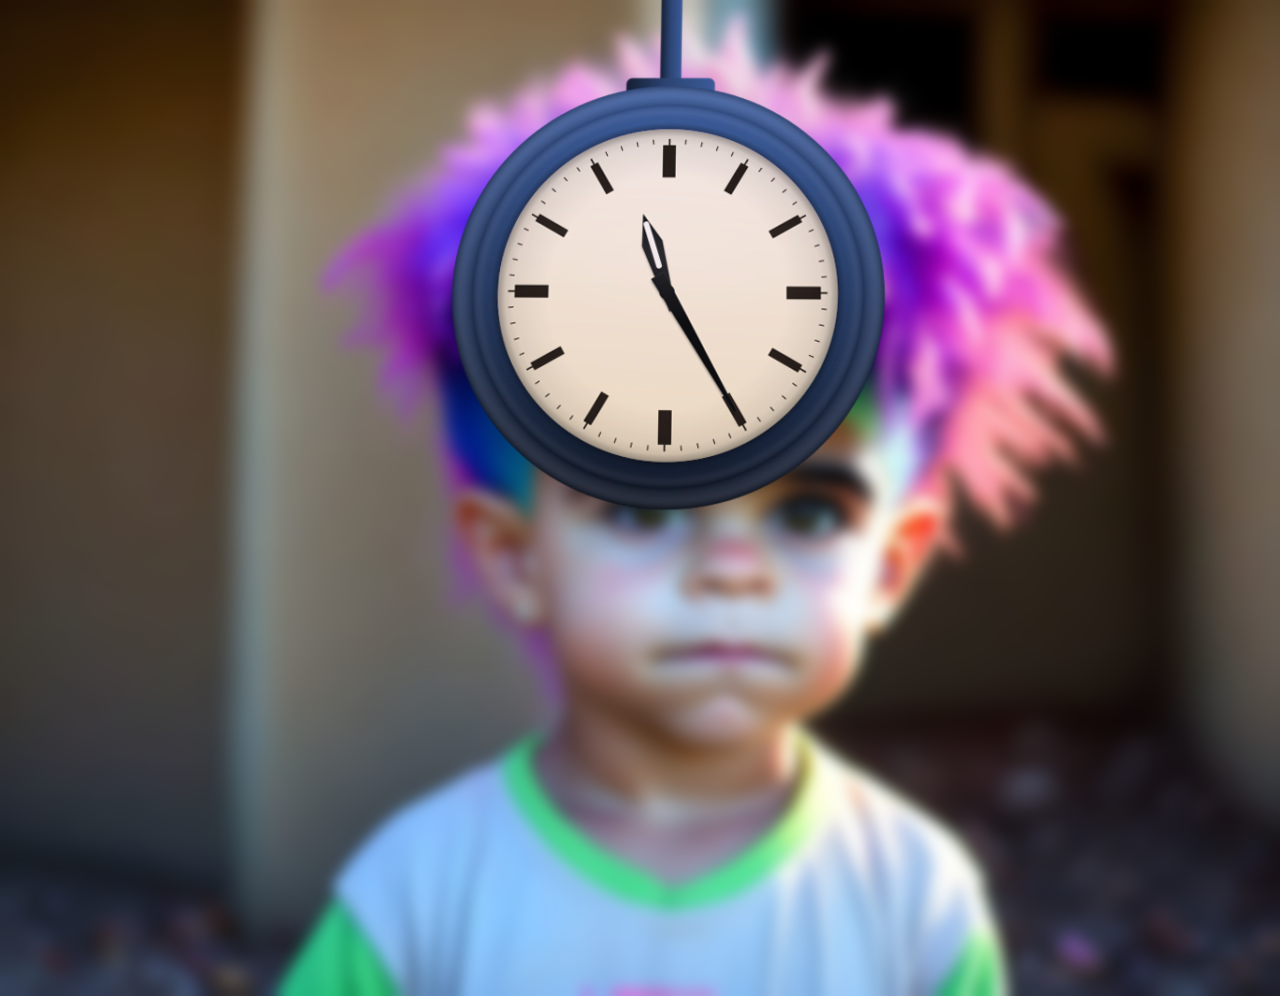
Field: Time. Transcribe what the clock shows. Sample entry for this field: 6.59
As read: 11.25
